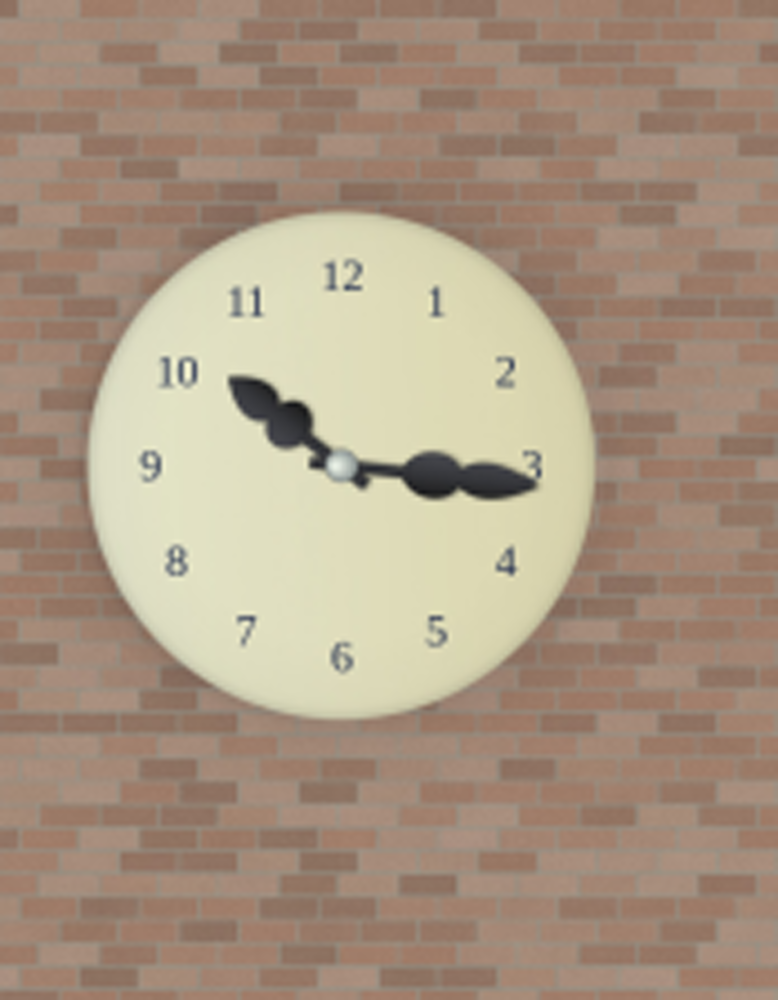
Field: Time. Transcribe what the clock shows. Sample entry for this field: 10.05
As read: 10.16
